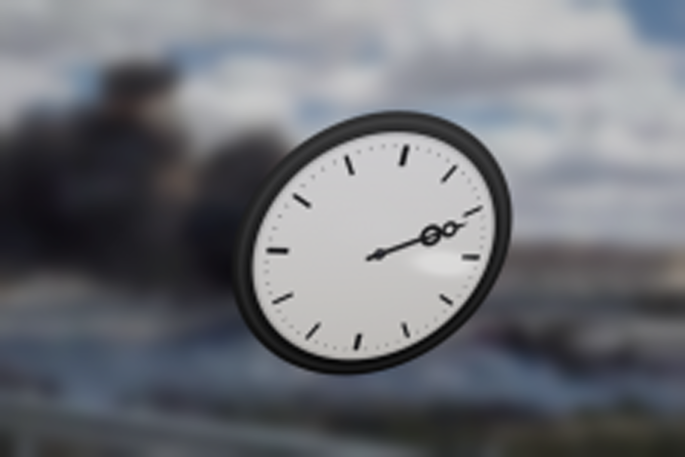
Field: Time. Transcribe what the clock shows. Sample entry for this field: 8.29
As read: 2.11
